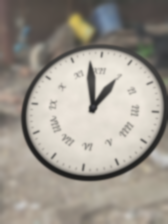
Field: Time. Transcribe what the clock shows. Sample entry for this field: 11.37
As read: 12.58
